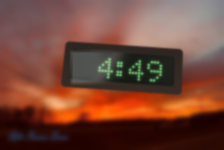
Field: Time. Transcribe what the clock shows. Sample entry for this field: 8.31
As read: 4.49
